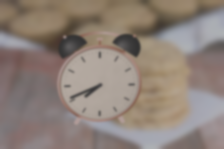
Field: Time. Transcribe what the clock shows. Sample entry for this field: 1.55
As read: 7.41
